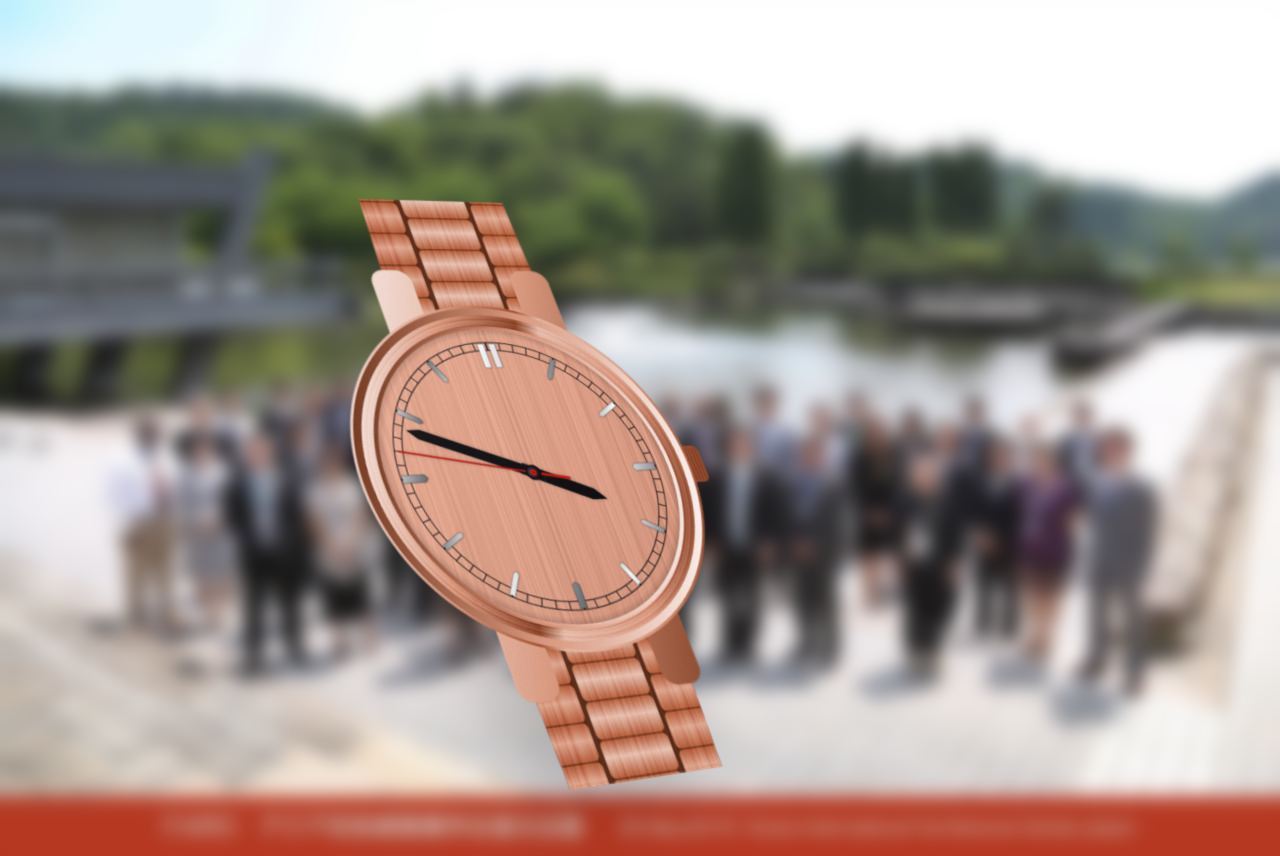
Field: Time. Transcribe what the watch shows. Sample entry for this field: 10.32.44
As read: 3.48.47
